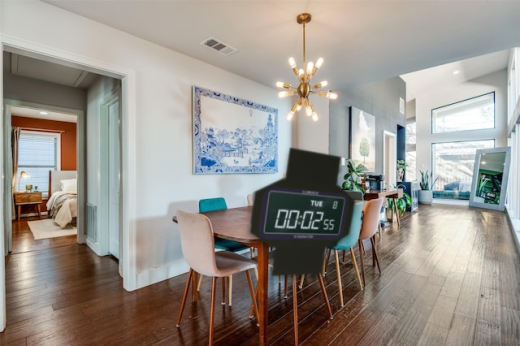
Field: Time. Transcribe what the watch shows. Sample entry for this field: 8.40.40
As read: 0.02.55
